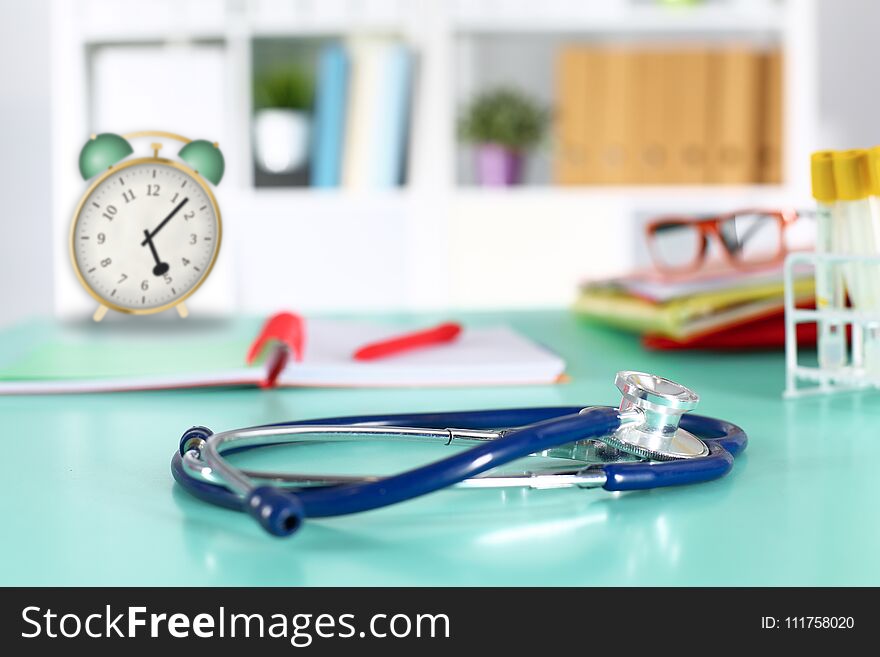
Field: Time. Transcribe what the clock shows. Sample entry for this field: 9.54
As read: 5.07
